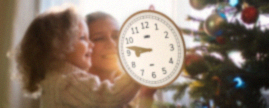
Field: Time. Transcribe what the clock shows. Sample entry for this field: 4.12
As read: 8.47
